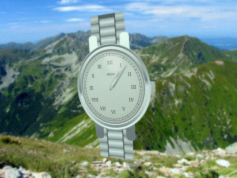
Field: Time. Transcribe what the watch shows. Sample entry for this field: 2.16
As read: 1.07
